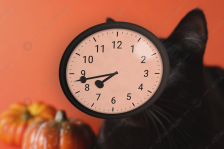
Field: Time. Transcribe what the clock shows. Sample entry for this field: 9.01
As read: 7.43
